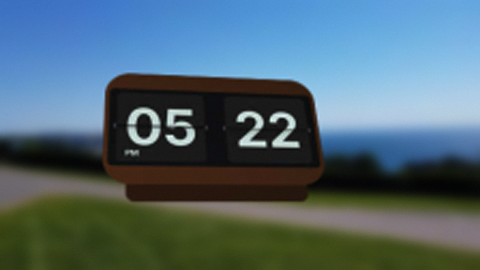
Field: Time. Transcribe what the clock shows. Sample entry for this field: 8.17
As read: 5.22
